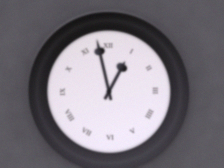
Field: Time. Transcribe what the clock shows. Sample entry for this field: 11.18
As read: 12.58
